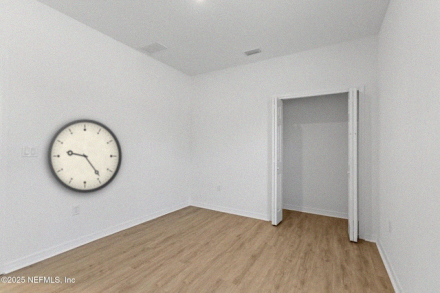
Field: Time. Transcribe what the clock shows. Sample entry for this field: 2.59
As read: 9.24
